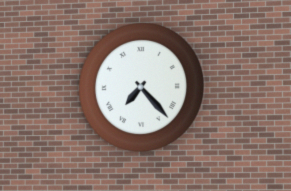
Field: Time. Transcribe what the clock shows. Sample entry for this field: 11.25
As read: 7.23
